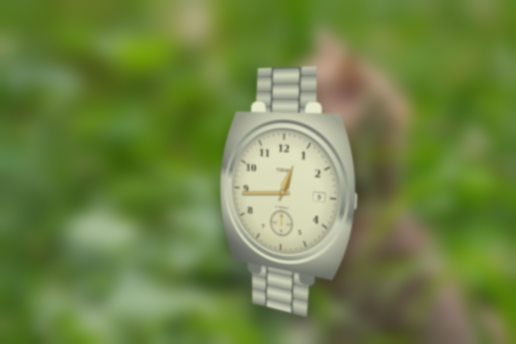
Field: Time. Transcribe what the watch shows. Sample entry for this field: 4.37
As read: 12.44
